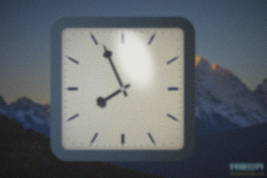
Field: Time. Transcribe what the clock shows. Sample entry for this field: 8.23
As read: 7.56
